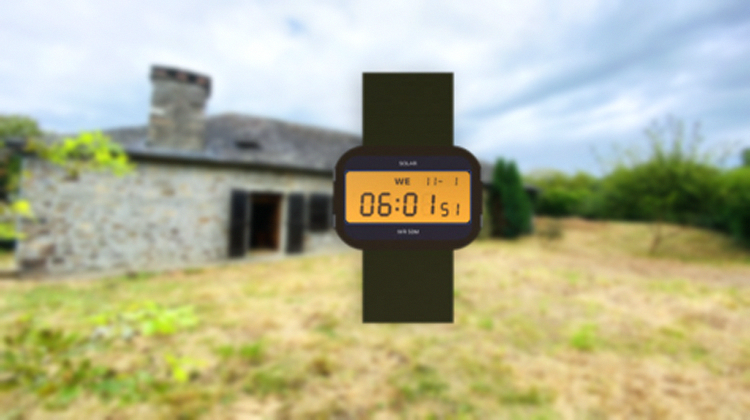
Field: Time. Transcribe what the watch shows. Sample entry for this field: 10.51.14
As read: 6.01.51
